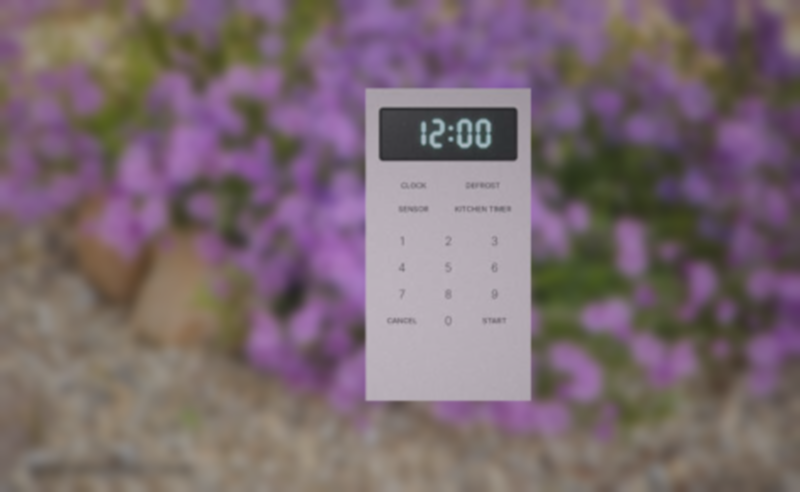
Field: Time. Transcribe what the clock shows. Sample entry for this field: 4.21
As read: 12.00
